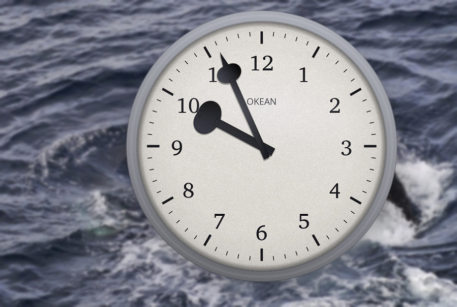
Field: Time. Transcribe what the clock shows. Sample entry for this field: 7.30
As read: 9.56
